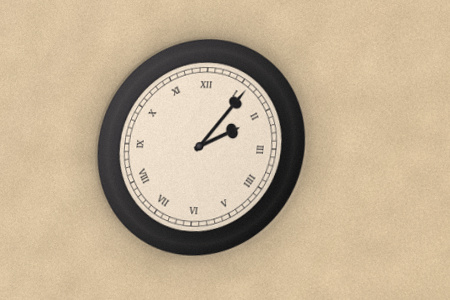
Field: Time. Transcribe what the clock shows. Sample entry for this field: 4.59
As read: 2.06
